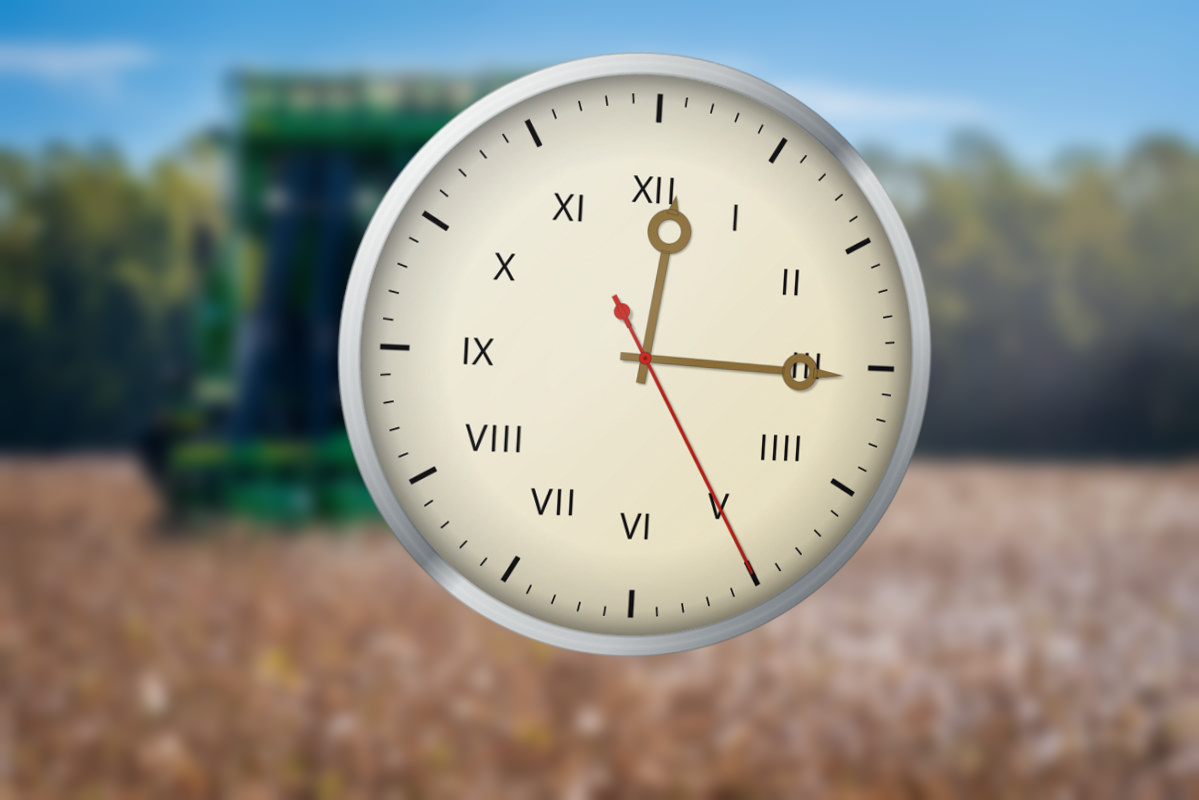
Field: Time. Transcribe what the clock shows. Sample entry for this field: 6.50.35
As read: 12.15.25
